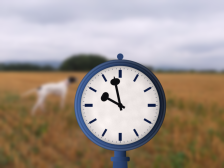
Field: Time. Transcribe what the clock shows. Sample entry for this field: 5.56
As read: 9.58
